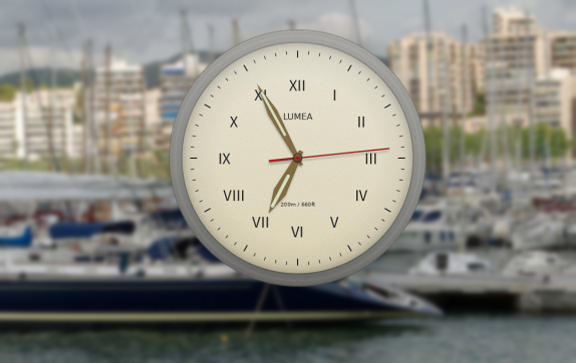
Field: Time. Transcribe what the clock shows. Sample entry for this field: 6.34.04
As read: 6.55.14
